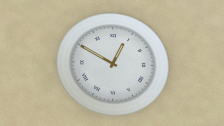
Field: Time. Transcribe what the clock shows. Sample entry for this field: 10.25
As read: 12.50
